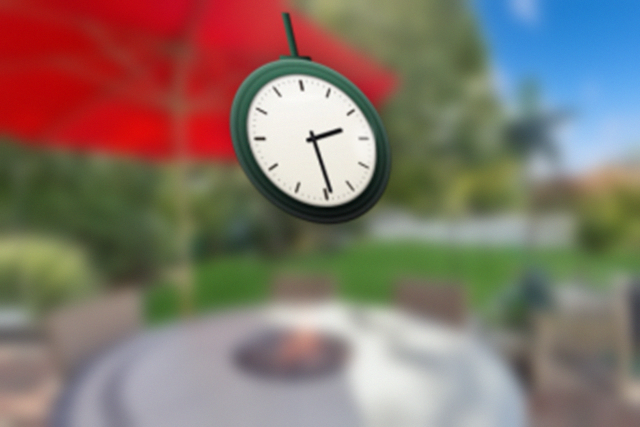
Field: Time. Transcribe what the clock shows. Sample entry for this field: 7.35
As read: 2.29
